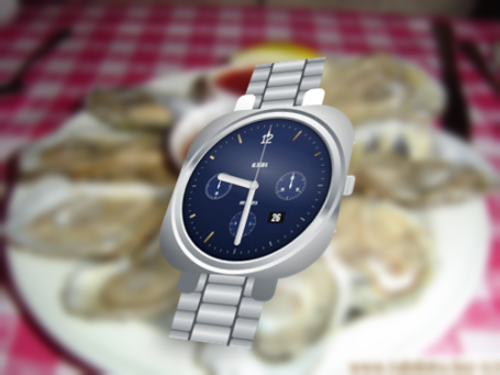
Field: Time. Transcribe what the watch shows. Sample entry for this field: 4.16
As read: 9.30
